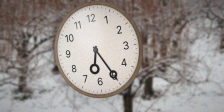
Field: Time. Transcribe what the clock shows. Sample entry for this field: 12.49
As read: 6.25
